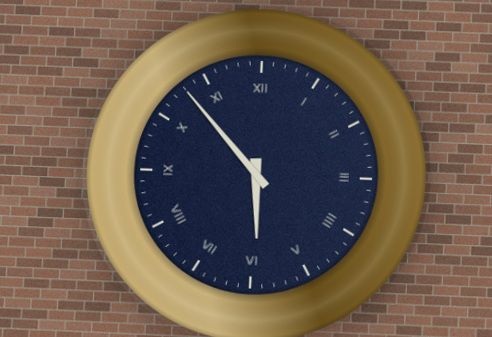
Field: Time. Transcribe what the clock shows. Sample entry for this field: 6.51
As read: 5.53
